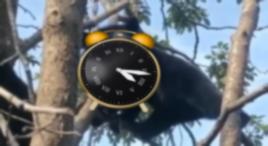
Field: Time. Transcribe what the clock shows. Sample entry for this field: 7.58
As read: 4.16
